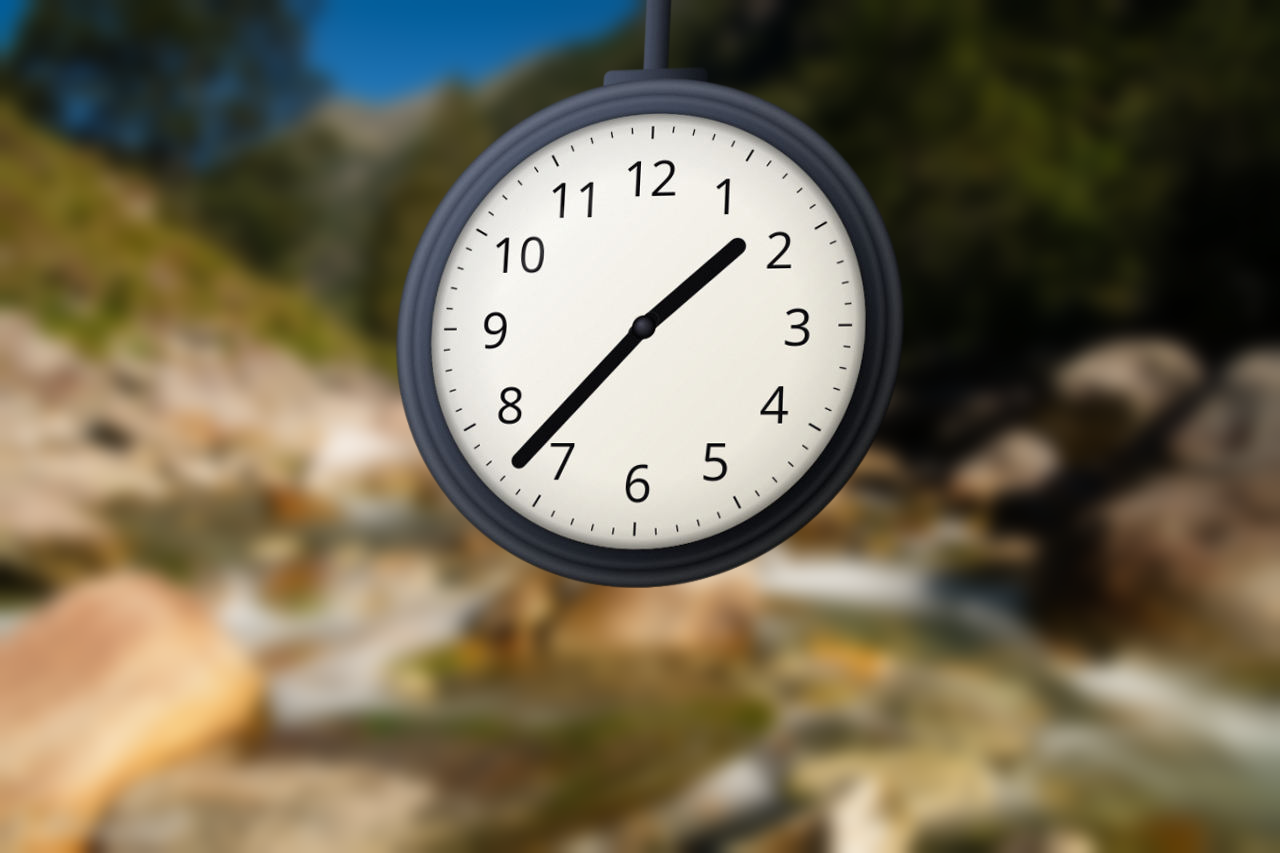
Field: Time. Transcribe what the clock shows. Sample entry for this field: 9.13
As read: 1.37
